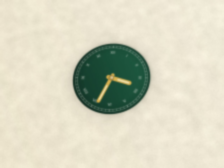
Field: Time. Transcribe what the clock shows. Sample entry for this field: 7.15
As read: 3.34
